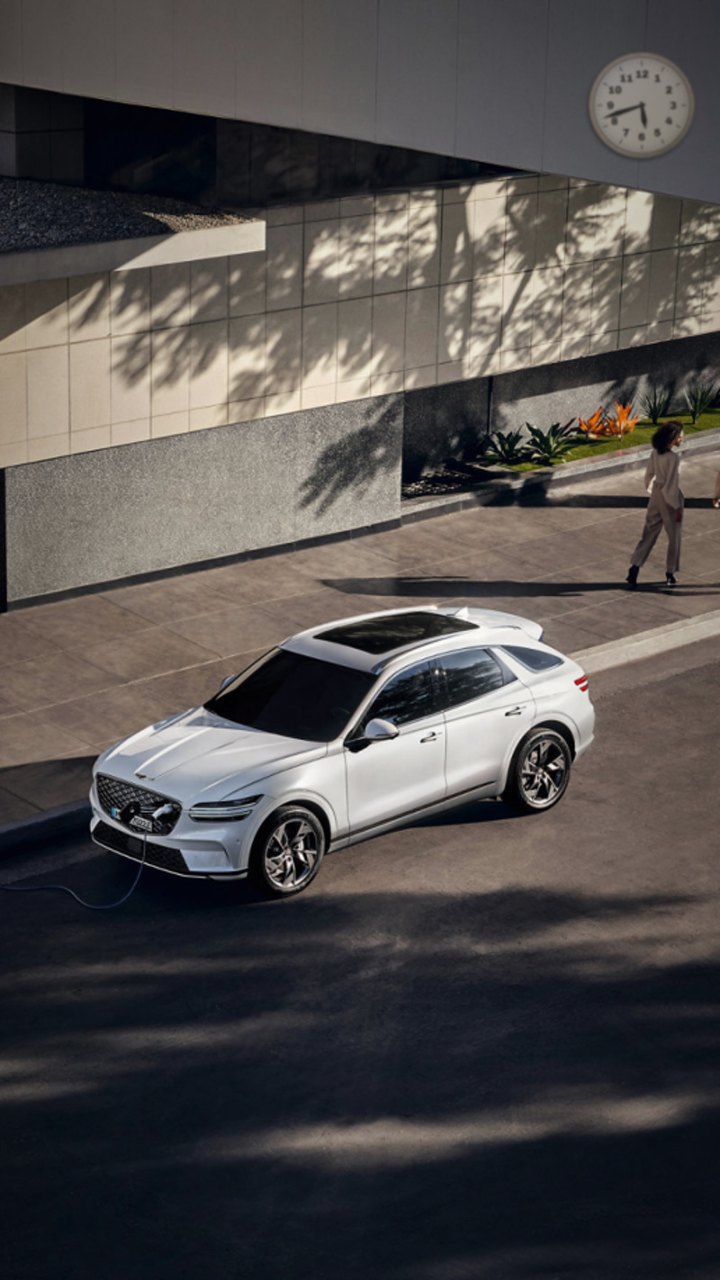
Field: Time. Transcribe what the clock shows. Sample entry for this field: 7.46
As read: 5.42
